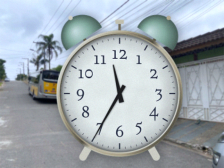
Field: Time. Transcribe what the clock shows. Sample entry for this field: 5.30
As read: 11.35
